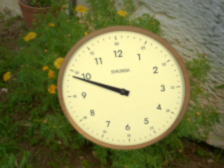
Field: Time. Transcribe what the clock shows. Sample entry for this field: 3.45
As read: 9.49
